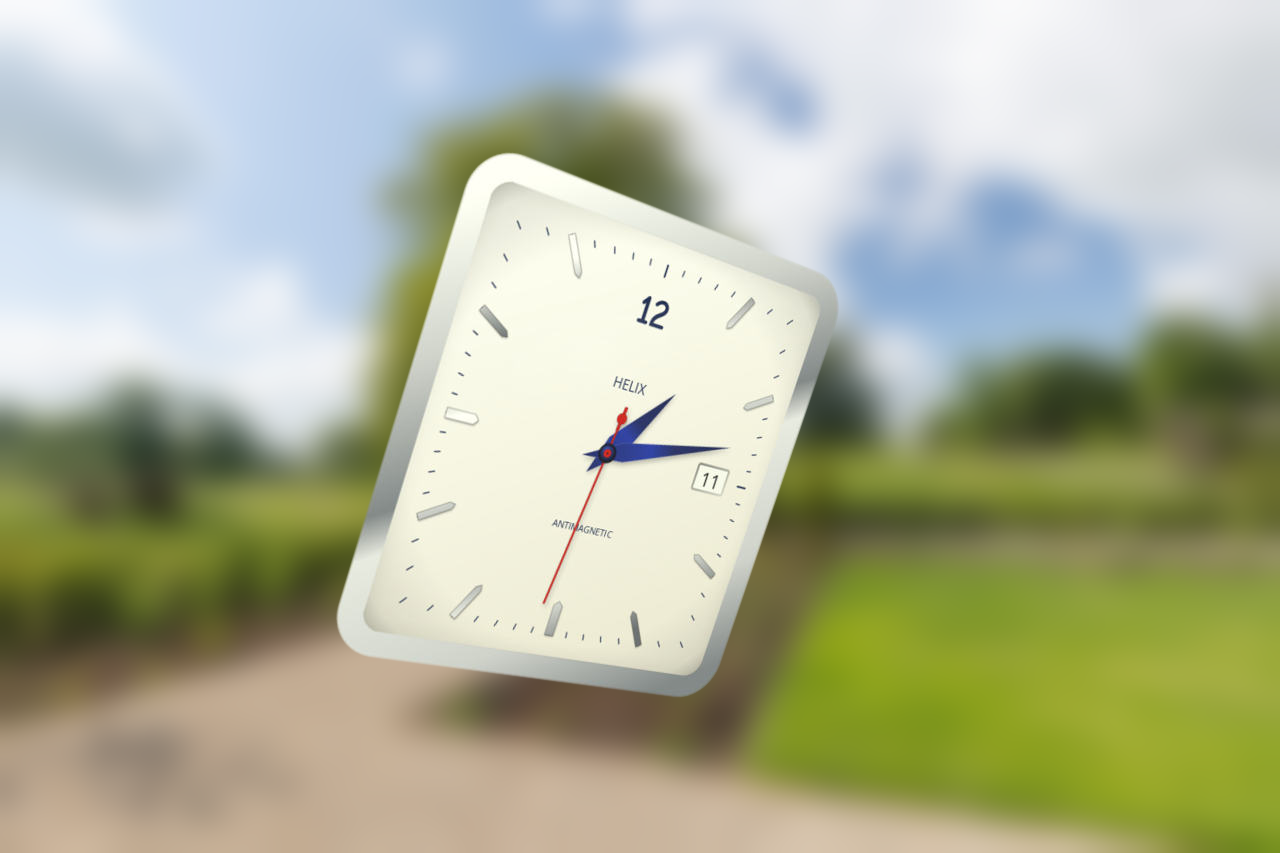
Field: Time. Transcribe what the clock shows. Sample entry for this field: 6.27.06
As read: 1.12.31
